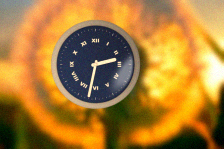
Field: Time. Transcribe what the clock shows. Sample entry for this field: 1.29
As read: 2.32
